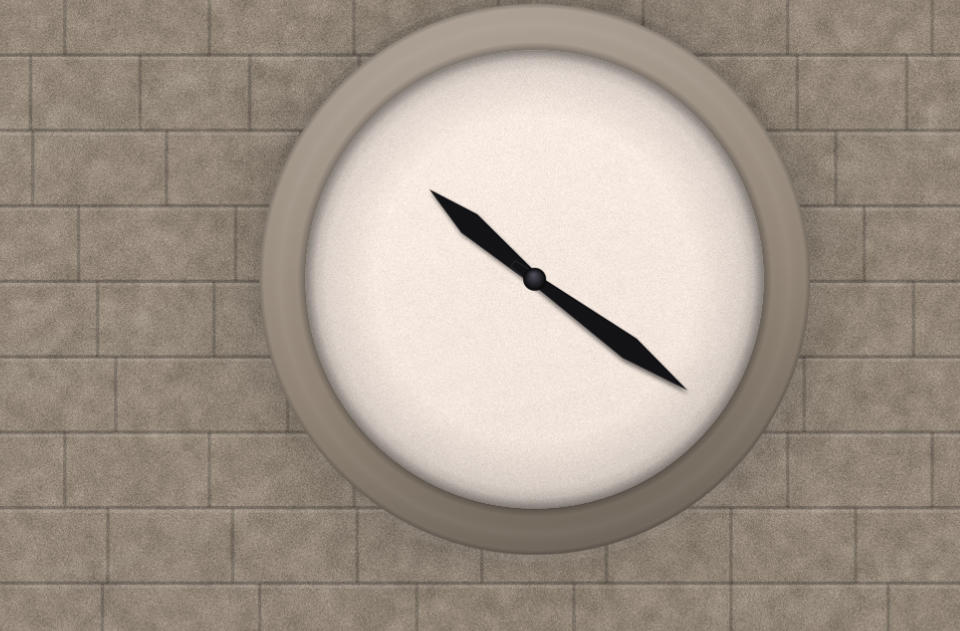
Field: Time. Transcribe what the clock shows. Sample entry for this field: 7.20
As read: 10.21
